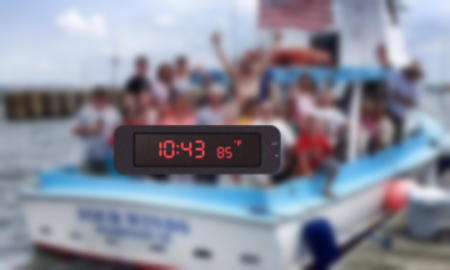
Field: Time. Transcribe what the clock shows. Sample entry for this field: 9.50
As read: 10.43
